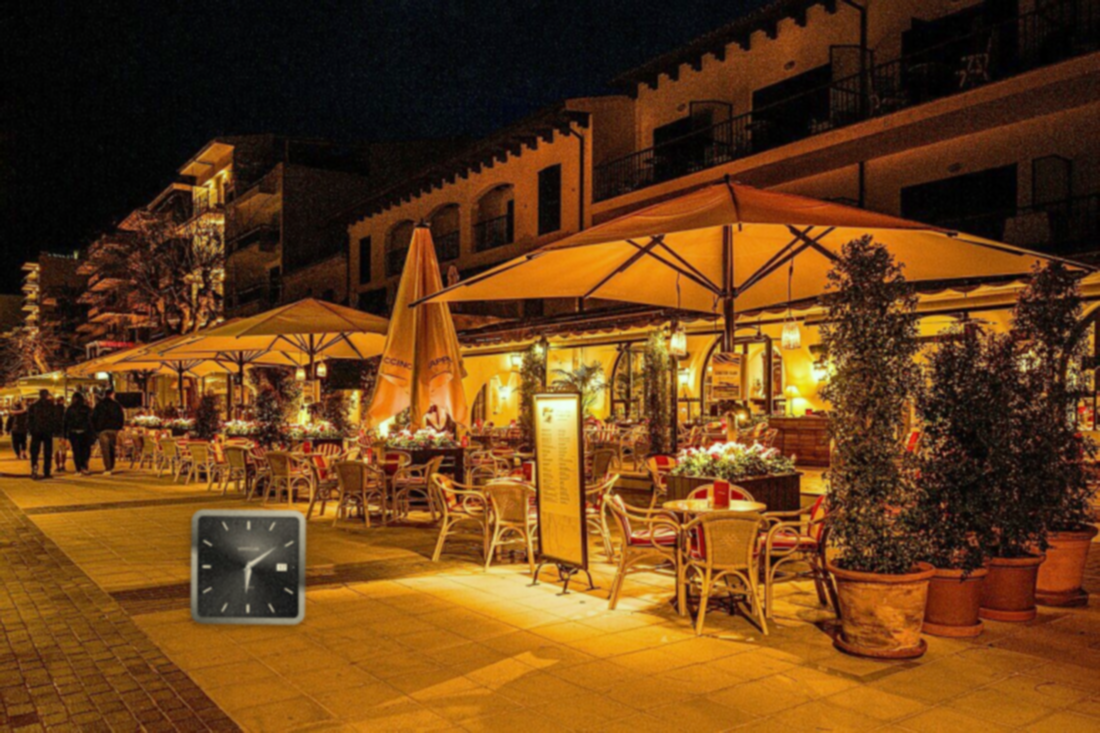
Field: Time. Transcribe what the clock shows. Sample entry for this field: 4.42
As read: 6.09
